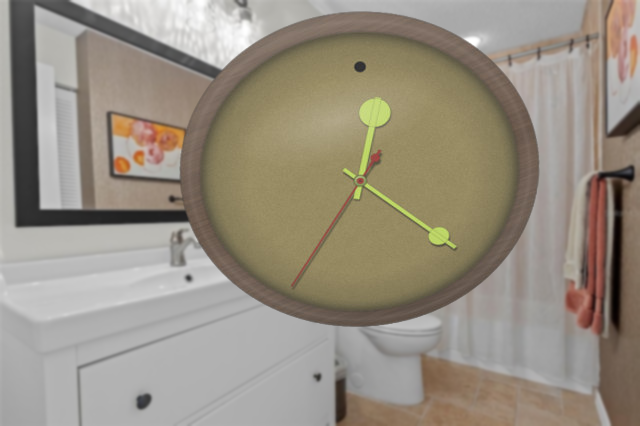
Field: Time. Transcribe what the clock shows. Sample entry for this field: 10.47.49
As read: 12.21.35
